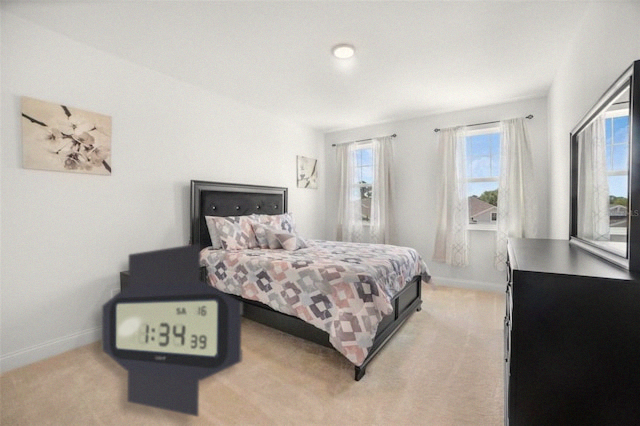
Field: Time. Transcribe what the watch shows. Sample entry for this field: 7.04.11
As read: 1.34.39
